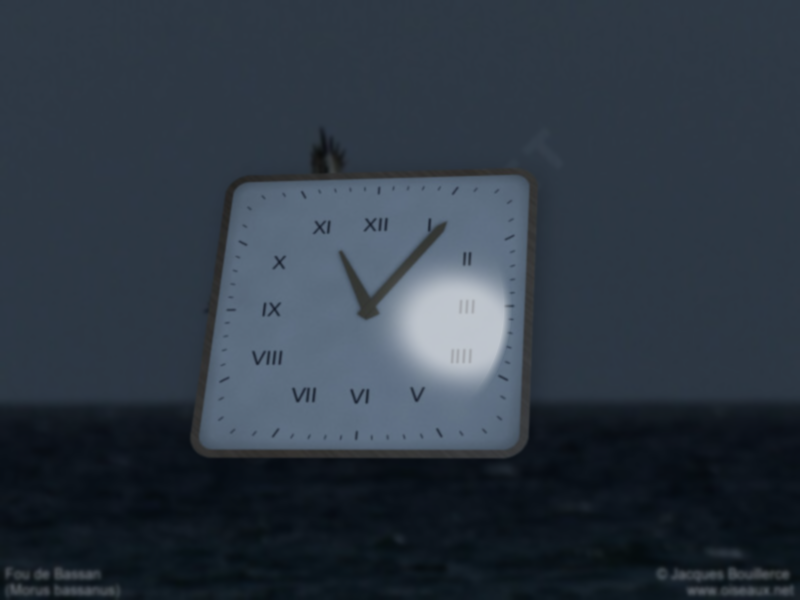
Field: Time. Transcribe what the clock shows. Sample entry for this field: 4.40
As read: 11.06
